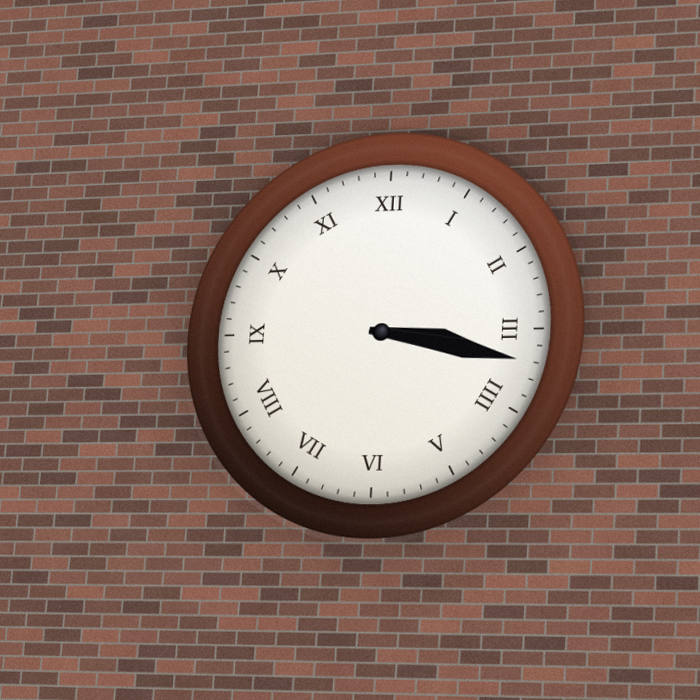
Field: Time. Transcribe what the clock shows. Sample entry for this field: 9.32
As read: 3.17
